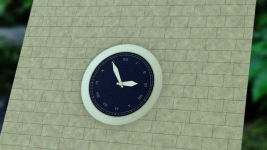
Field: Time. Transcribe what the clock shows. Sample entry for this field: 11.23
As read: 2.55
